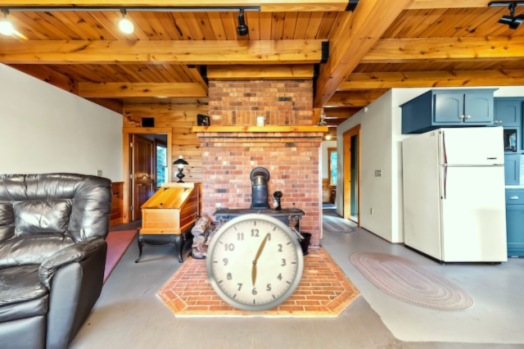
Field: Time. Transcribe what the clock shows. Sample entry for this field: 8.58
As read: 6.04
